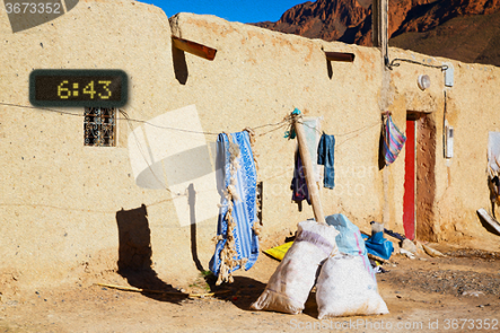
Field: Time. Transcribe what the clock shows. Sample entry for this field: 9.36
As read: 6.43
